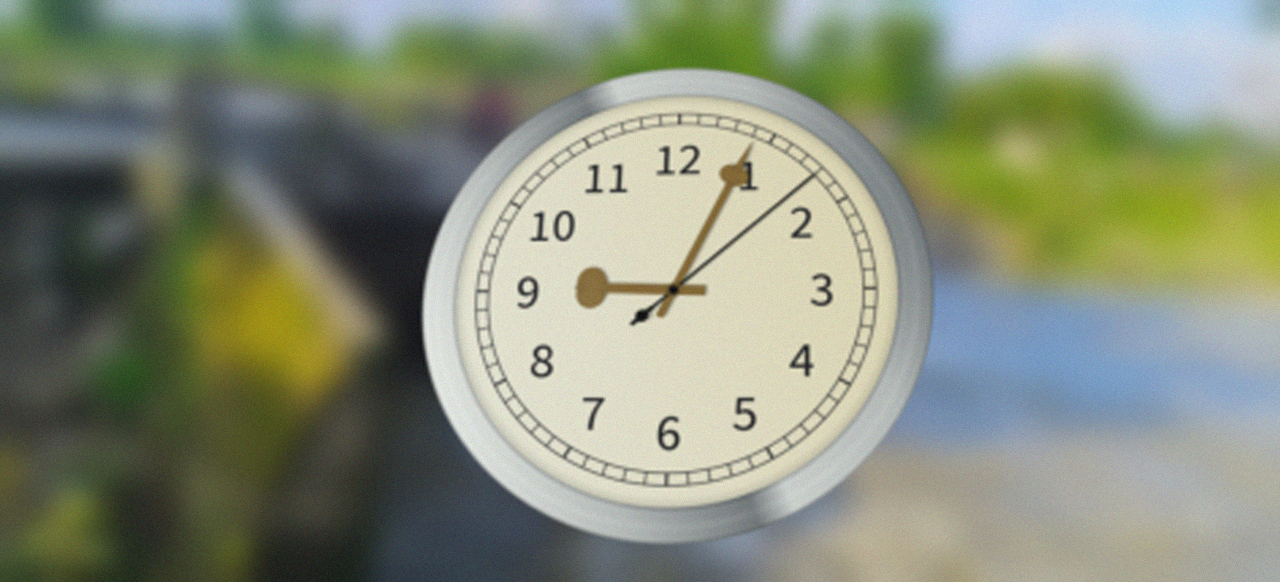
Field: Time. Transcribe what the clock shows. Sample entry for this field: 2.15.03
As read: 9.04.08
